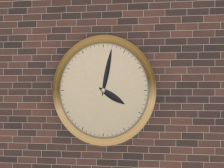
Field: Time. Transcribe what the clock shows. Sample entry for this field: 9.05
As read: 4.02
